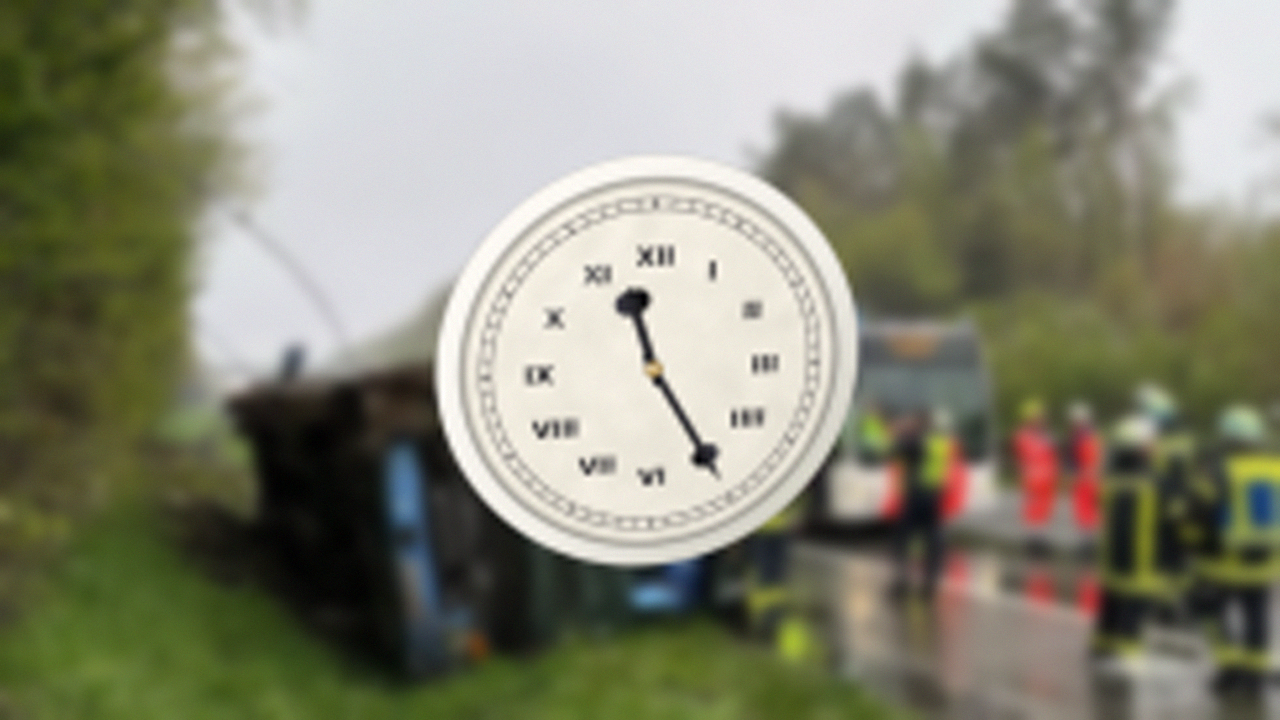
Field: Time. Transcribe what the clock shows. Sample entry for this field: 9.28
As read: 11.25
